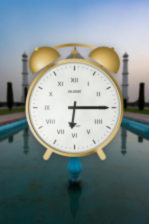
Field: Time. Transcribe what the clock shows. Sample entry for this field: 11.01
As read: 6.15
